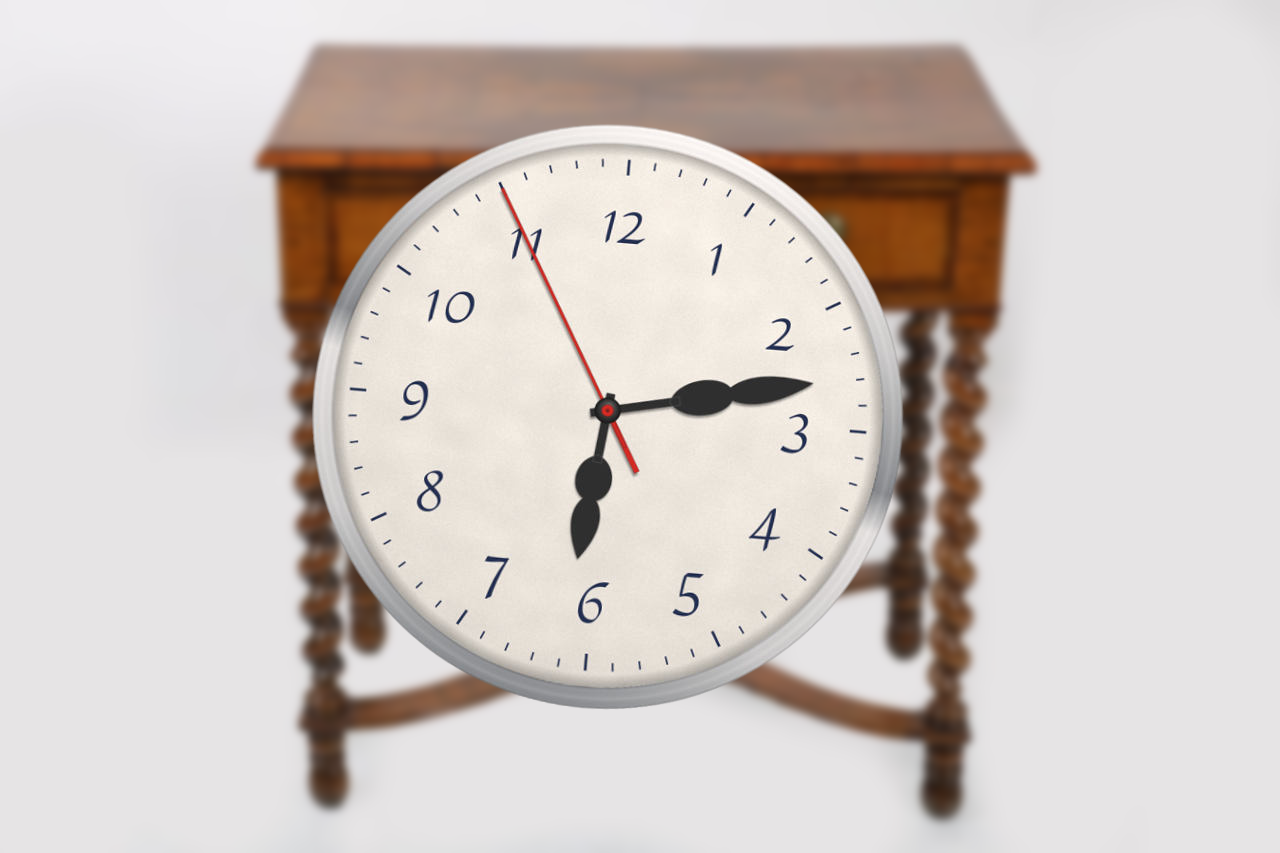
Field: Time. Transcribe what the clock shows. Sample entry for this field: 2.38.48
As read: 6.12.55
